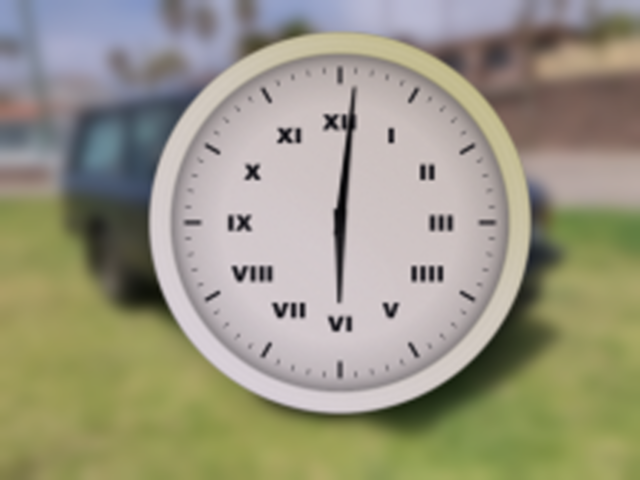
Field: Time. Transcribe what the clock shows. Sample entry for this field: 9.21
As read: 6.01
